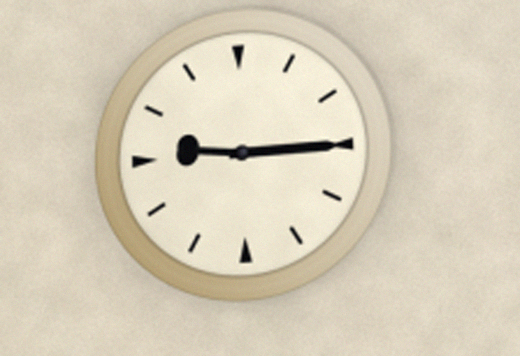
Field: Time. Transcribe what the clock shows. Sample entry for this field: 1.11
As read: 9.15
